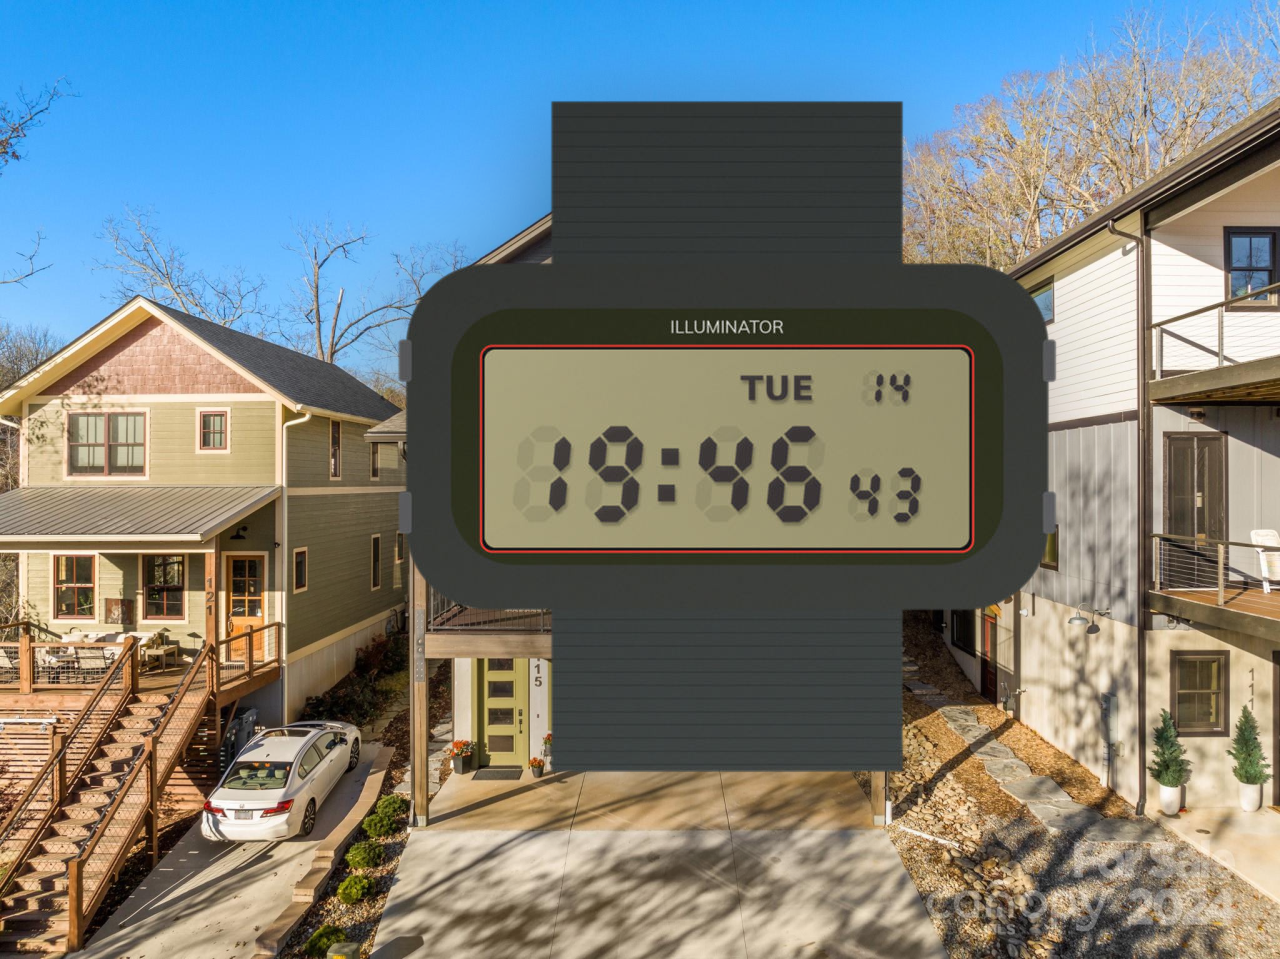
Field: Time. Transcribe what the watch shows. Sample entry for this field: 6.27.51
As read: 19.46.43
